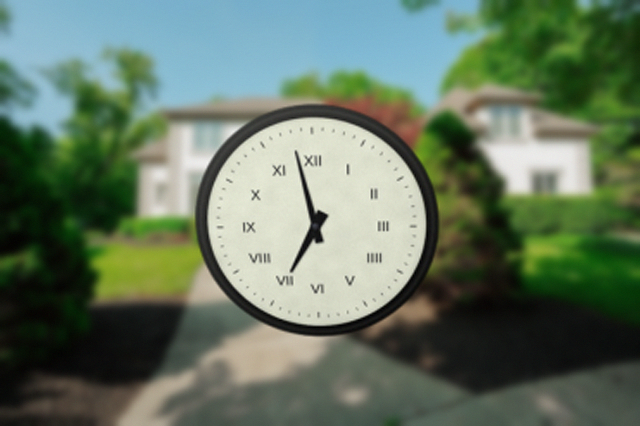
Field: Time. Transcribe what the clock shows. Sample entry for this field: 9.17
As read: 6.58
